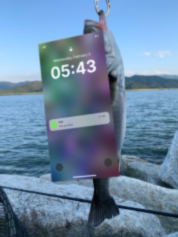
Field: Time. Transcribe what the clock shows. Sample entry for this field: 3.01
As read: 5.43
